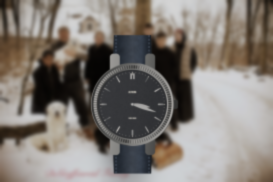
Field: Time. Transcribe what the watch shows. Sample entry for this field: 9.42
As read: 3.18
